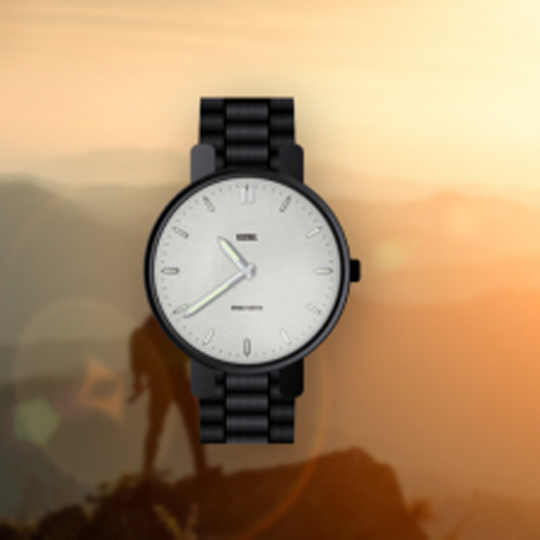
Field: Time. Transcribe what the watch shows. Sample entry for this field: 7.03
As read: 10.39
